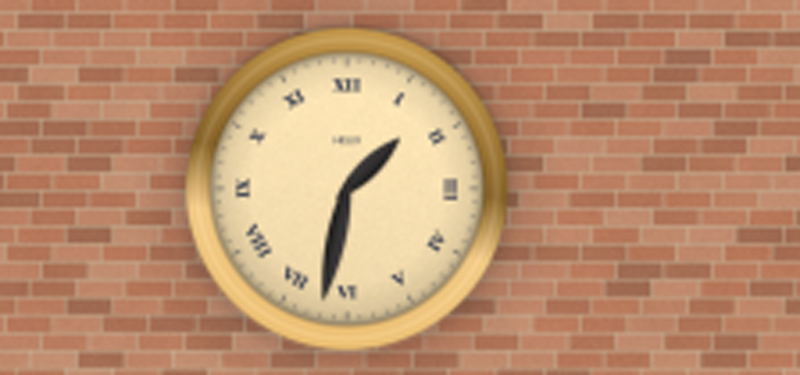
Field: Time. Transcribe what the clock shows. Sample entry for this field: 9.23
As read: 1.32
